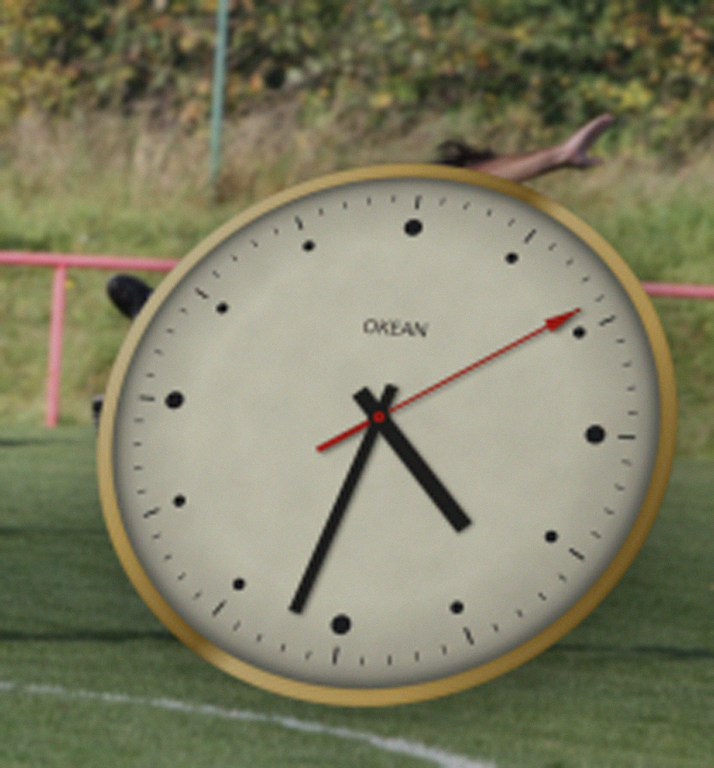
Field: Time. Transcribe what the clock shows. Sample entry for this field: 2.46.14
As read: 4.32.09
